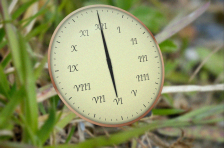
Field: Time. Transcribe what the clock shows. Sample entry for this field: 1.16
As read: 6.00
